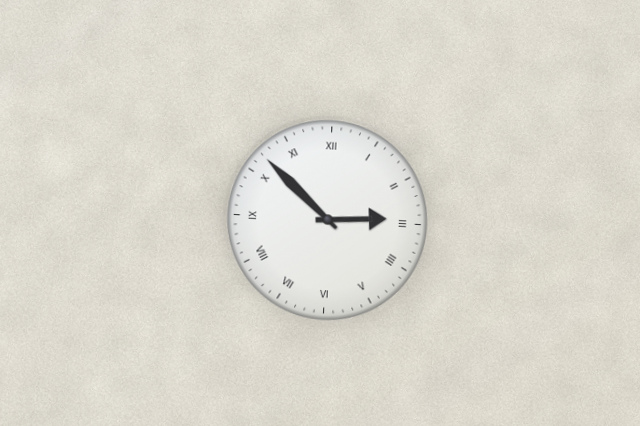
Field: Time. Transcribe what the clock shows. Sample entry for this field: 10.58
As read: 2.52
